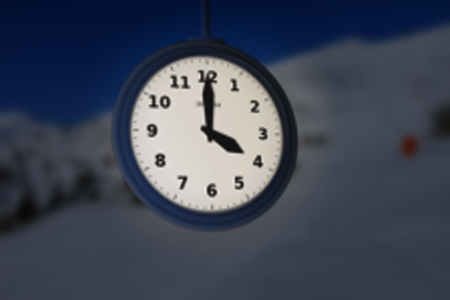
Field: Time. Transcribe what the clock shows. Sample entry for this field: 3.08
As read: 4.00
